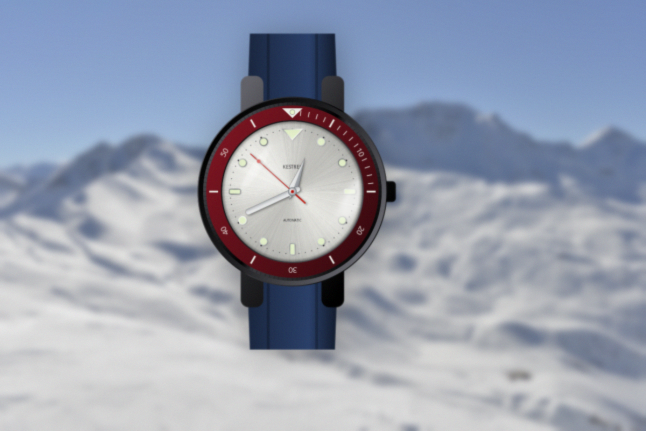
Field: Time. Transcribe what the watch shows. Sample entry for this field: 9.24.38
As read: 12.40.52
